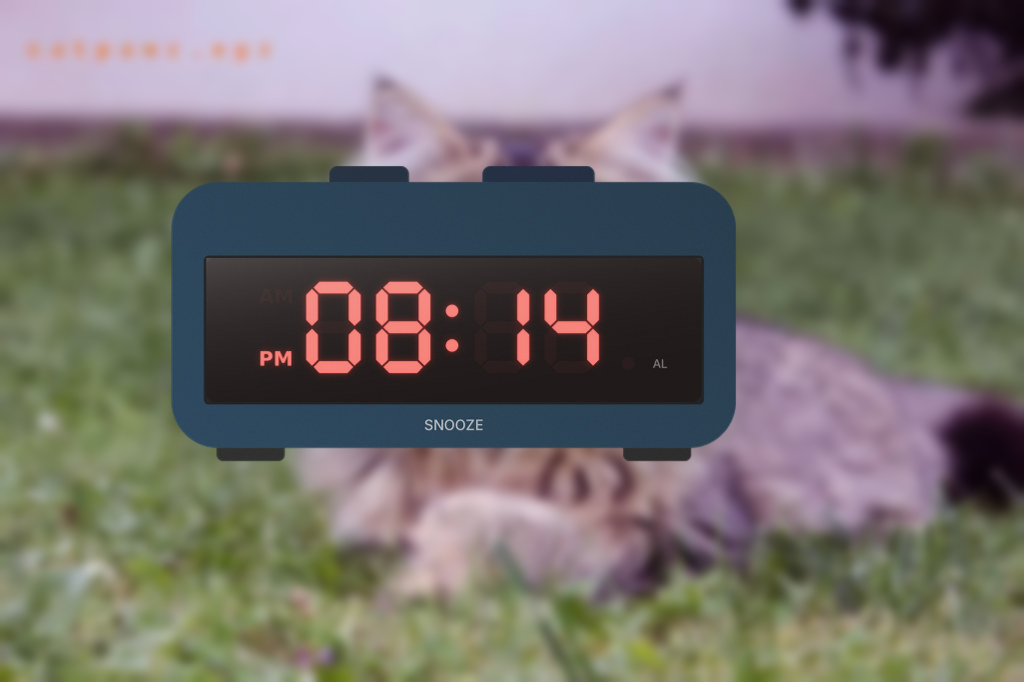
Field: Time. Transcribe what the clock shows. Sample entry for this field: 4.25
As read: 8.14
